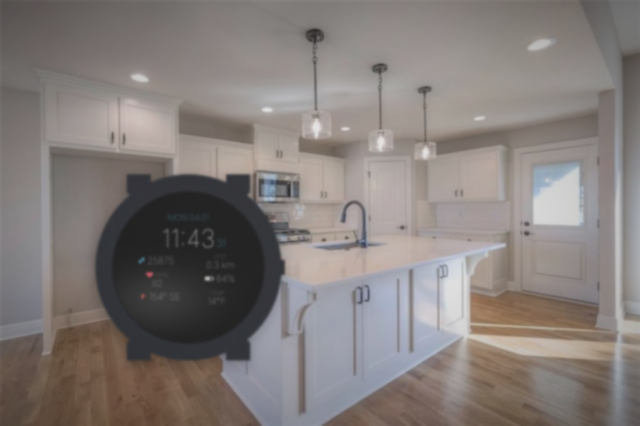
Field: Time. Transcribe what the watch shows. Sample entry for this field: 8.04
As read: 11.43
